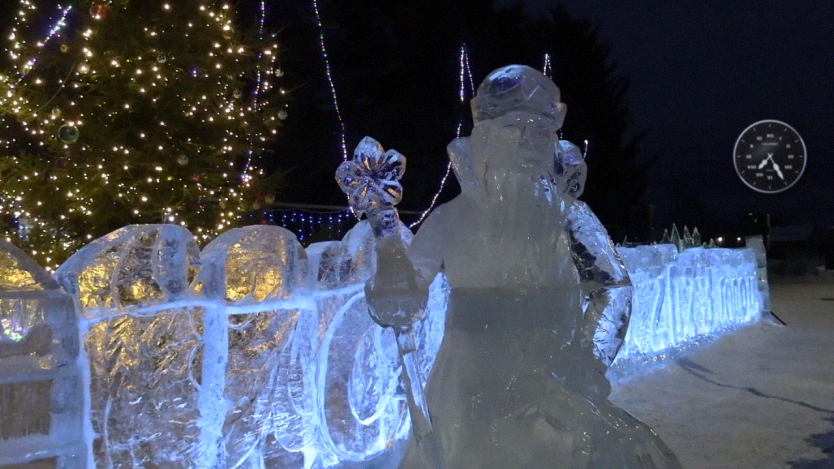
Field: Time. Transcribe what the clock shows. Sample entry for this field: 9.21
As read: 7.25
